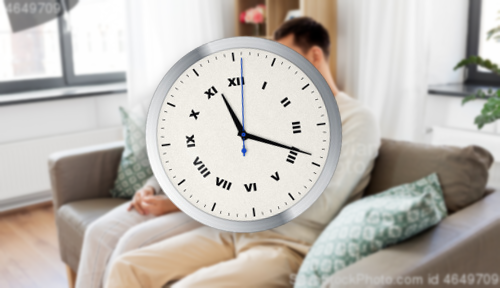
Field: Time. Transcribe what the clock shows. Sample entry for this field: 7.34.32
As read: 11.19.01
